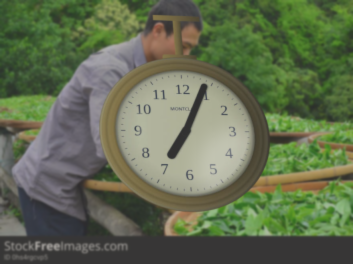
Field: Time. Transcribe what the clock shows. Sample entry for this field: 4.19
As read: 7.04
